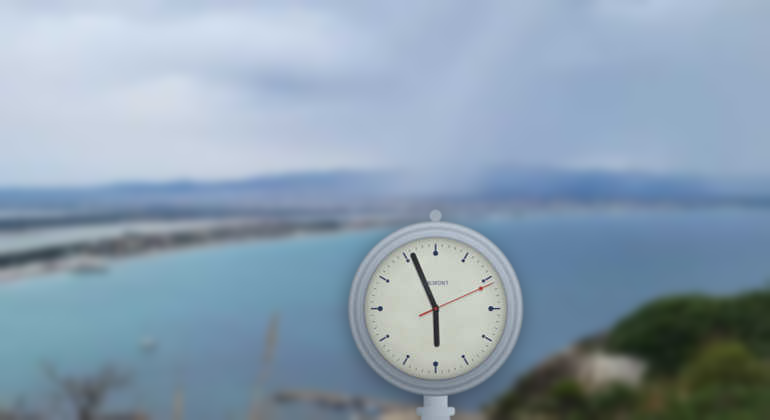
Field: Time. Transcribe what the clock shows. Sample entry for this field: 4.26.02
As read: 5.56.11
